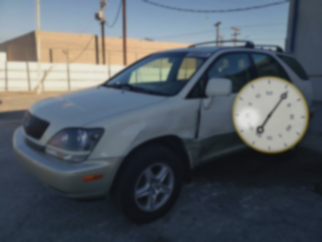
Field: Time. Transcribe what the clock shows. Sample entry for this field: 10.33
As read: 7.06
